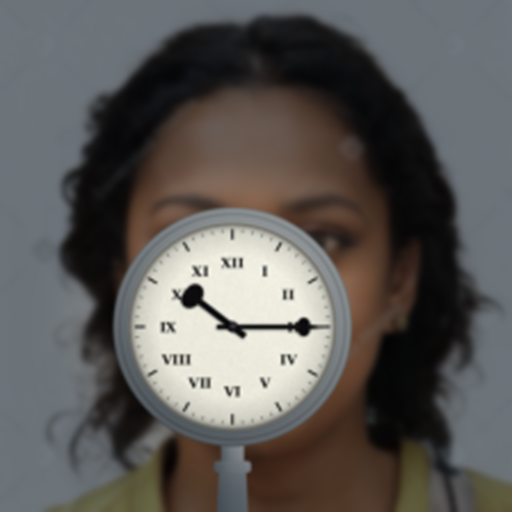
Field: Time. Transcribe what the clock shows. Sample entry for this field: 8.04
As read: 10.15
